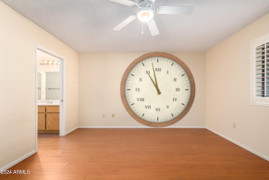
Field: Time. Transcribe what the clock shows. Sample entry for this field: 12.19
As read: 10.58
